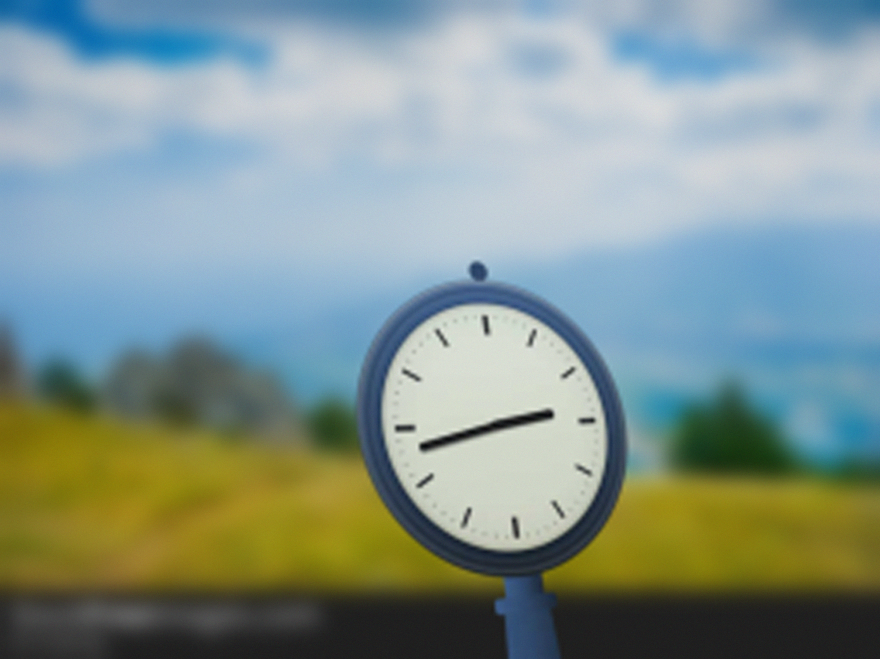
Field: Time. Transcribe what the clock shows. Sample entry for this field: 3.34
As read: 2.43
